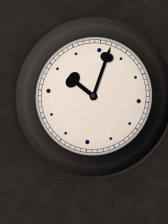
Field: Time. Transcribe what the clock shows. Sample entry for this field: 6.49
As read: 10.02
